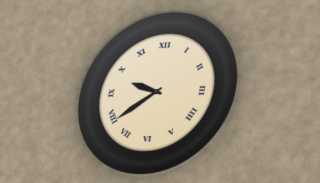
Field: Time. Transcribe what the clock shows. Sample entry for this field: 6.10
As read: 9.39
